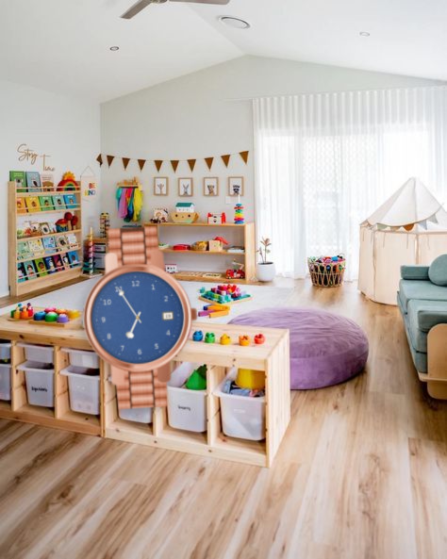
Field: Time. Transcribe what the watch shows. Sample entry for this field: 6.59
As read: 6.55
